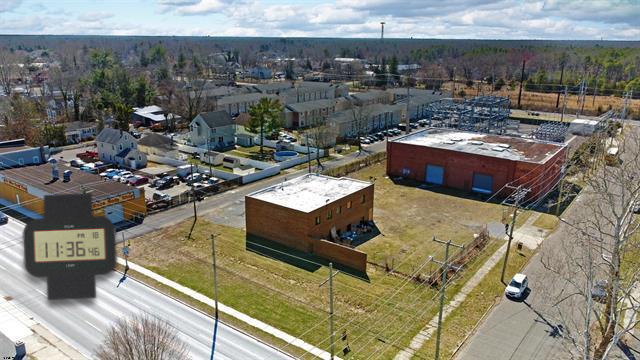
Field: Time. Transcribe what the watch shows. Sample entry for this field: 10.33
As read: 11.36
